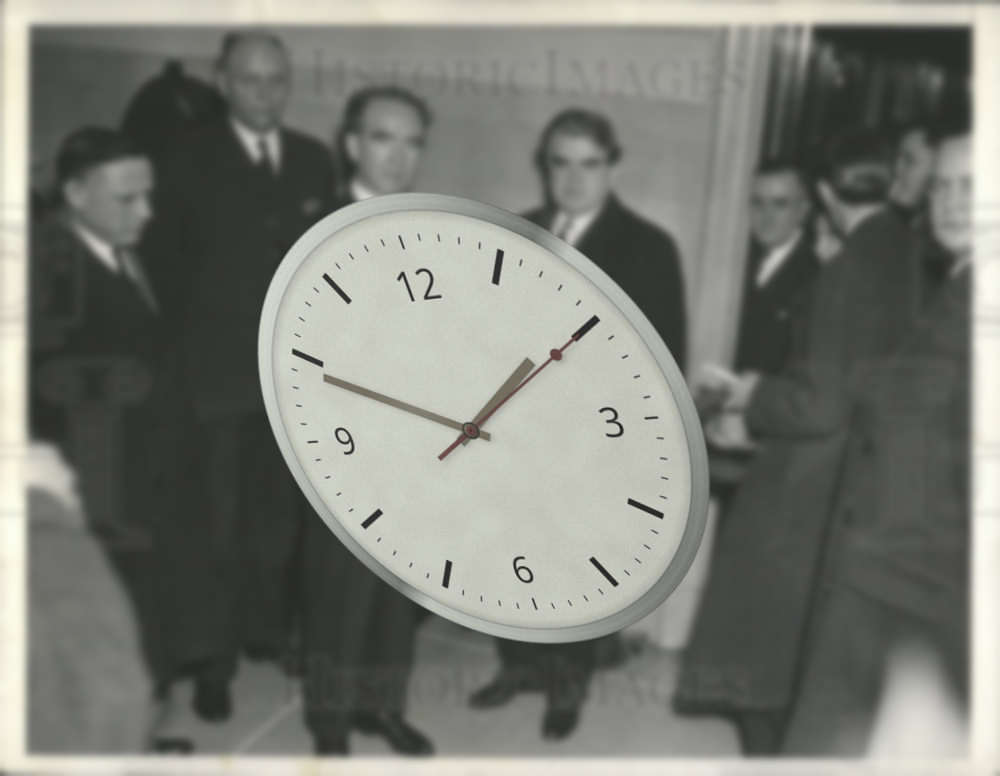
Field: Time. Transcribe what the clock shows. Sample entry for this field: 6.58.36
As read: 1.49.10
